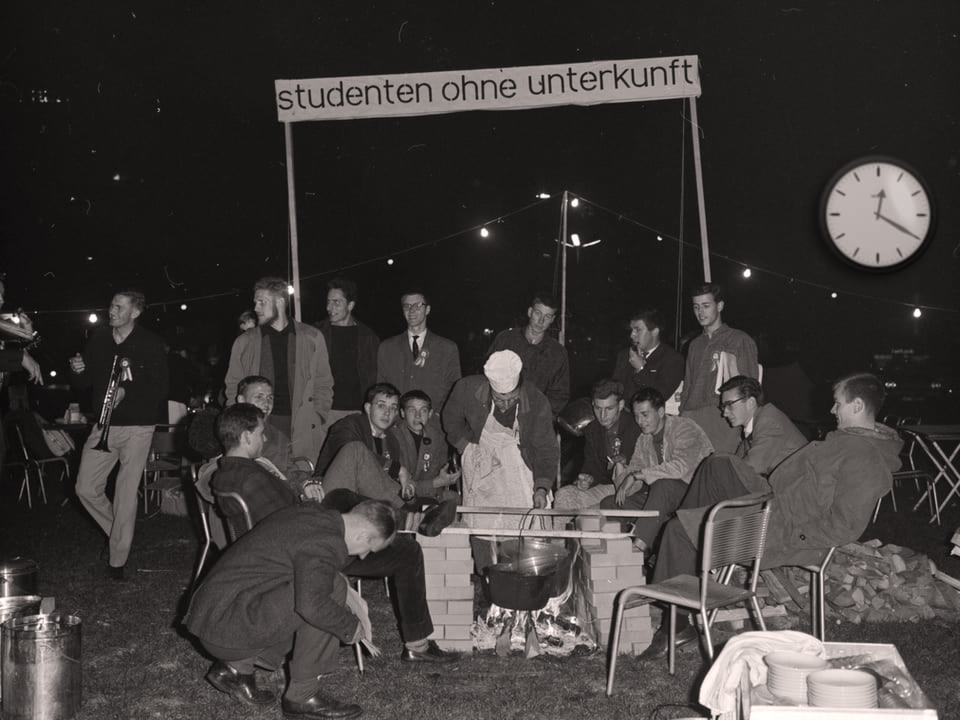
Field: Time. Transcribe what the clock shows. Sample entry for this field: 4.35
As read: 12.20
